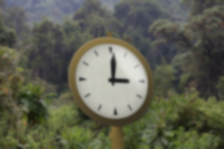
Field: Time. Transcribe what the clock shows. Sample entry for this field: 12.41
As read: 3.01
